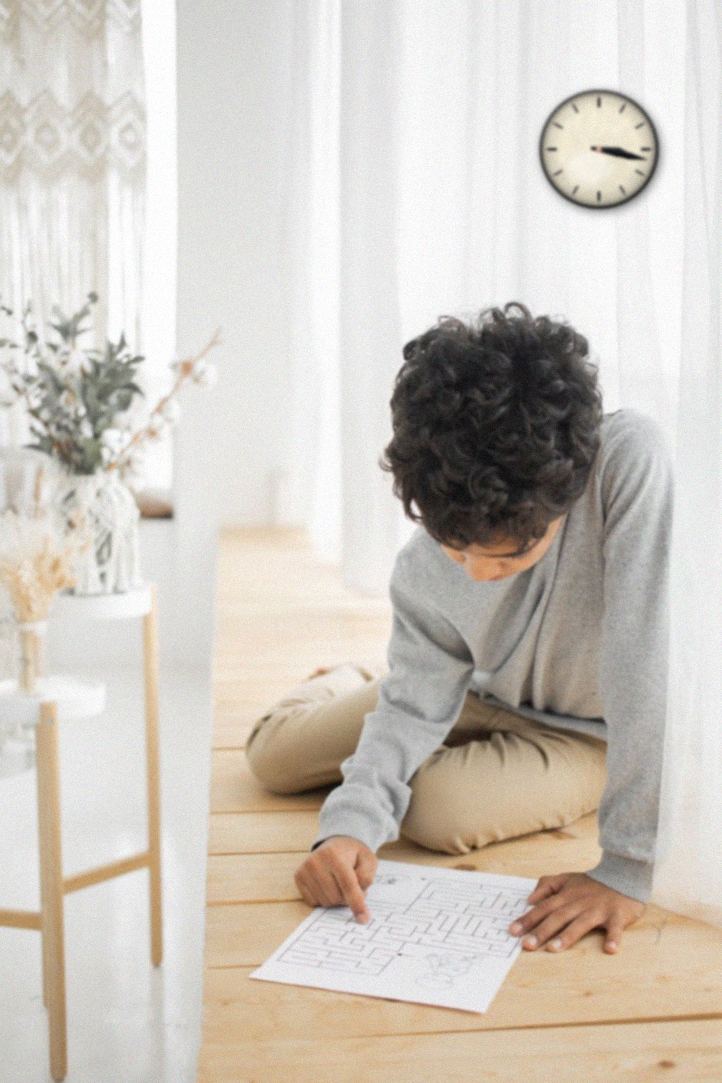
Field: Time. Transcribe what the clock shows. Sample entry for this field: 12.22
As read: 3.17
